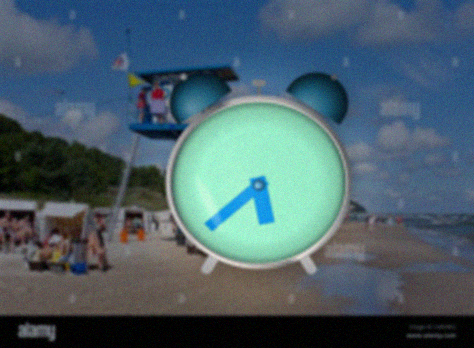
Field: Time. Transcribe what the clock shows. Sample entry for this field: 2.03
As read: 5.38
